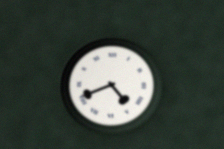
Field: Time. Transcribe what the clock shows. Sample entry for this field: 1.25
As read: 4.41
